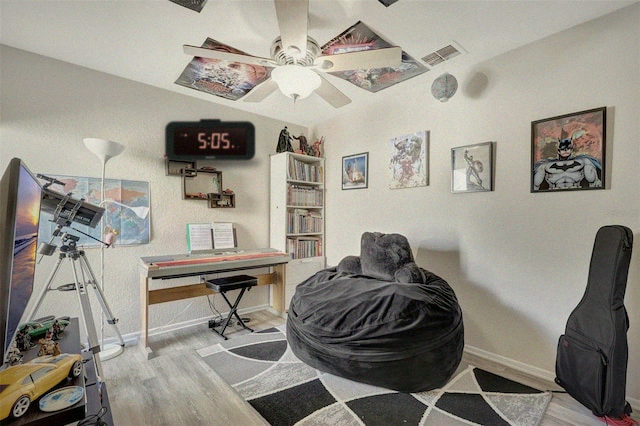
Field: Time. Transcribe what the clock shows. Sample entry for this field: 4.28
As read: 5.05
